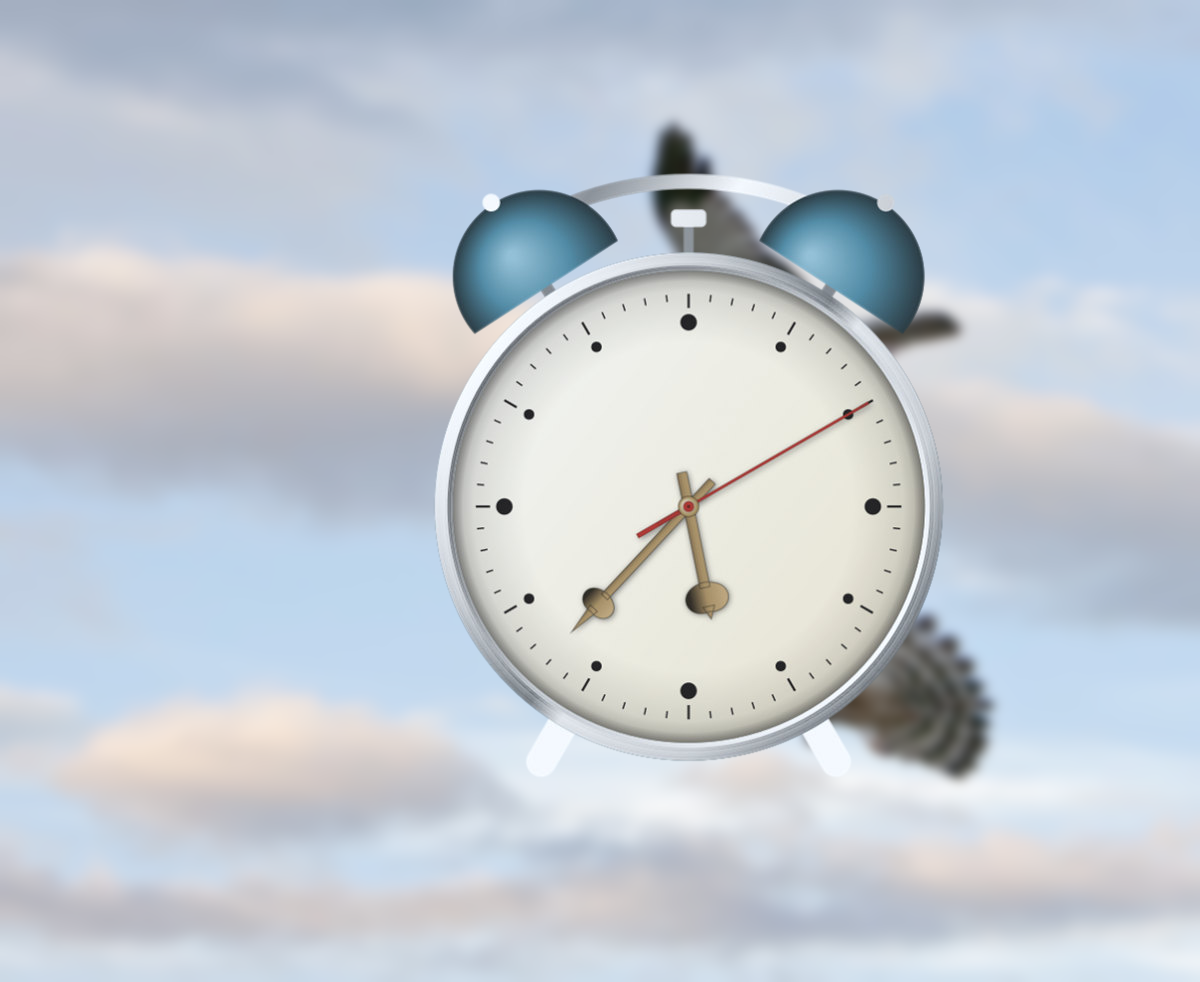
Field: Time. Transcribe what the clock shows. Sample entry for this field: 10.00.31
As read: 5.37.10
